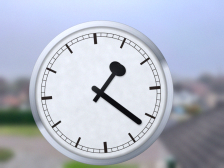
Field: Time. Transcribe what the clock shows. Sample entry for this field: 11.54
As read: 1.22
